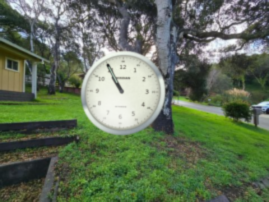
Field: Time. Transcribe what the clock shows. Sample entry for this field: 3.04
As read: 10.55
